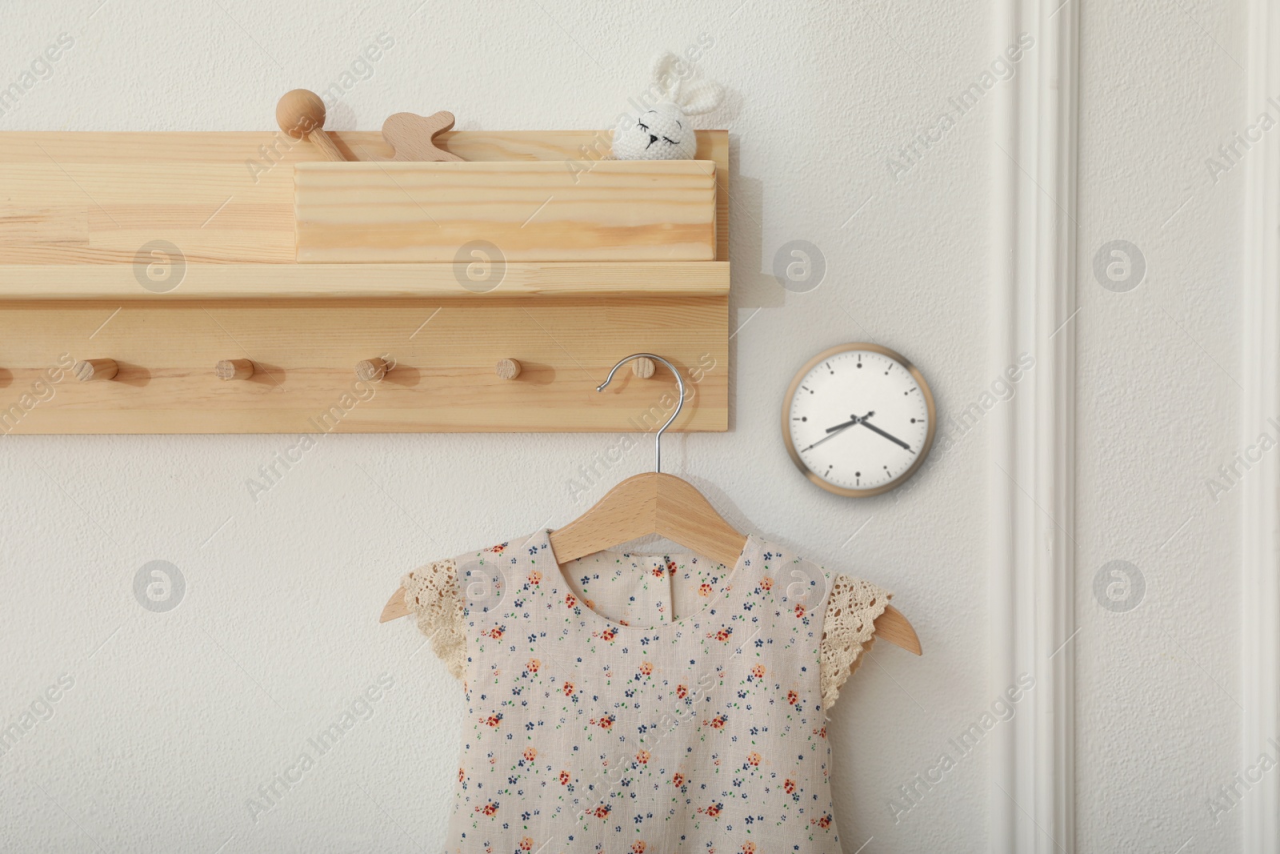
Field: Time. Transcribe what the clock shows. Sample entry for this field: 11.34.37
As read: 8.19.40
